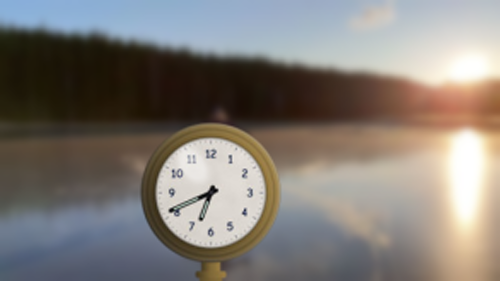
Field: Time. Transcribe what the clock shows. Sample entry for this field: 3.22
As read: 6.41
